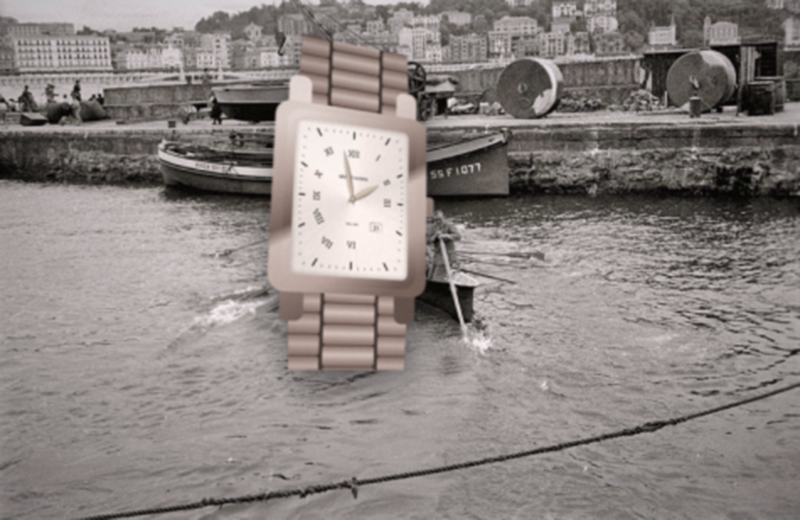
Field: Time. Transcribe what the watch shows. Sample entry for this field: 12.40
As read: 1.58
